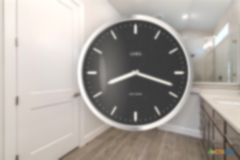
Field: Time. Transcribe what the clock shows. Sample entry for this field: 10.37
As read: 8.18
